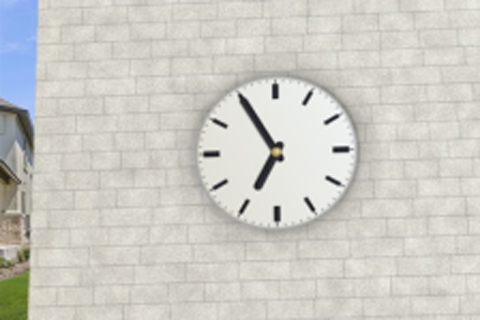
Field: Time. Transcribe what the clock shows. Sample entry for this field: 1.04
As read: 6.55
